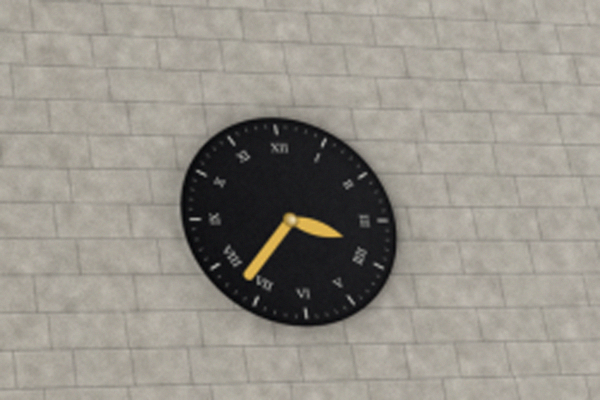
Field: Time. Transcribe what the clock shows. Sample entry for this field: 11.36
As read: 3.37
